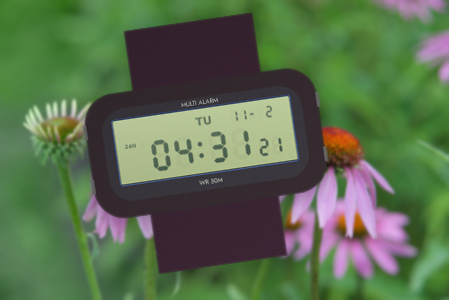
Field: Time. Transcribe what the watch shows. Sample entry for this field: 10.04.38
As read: 4.31.21
